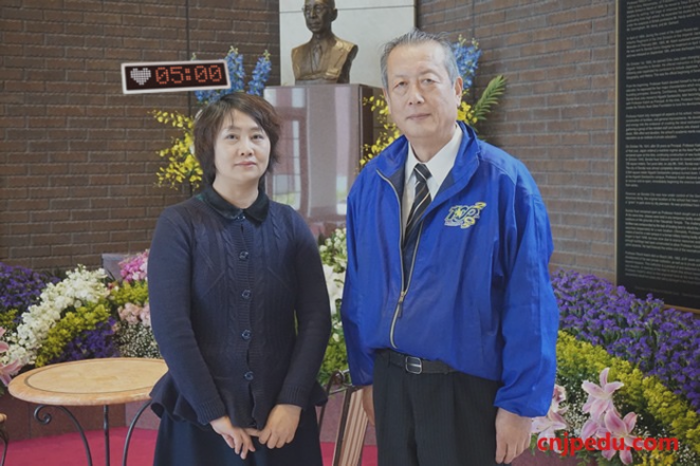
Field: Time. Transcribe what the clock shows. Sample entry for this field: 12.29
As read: 5.00
